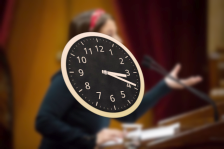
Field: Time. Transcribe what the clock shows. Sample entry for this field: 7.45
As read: 3.19
